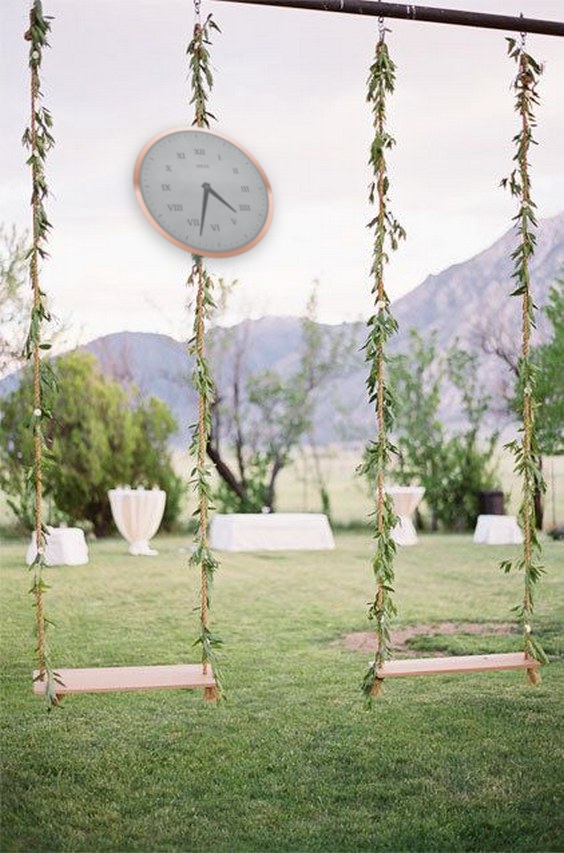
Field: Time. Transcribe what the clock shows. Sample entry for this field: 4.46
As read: 4.33
